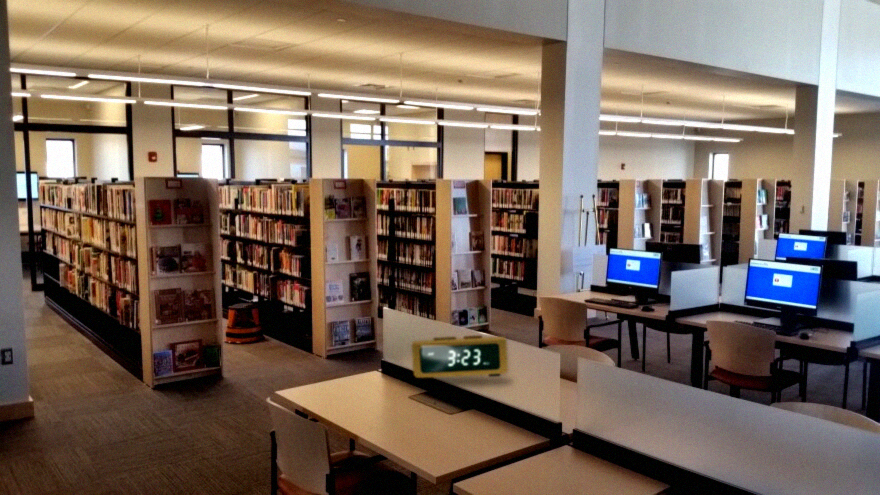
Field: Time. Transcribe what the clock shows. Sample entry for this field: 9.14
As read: 3.23
